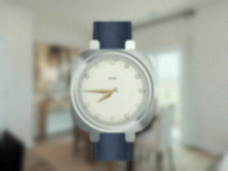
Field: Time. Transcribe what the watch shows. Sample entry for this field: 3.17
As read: 7.45
